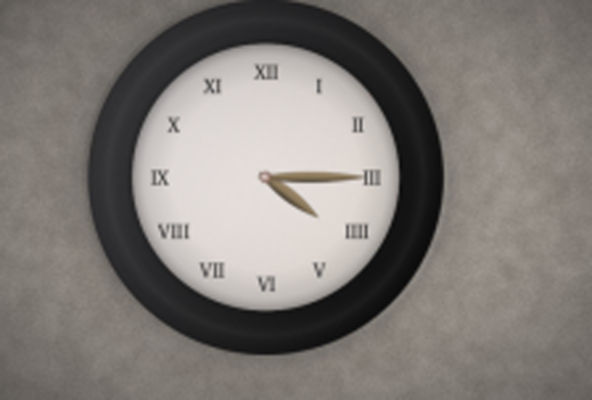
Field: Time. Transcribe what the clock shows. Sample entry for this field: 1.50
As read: 4.15
